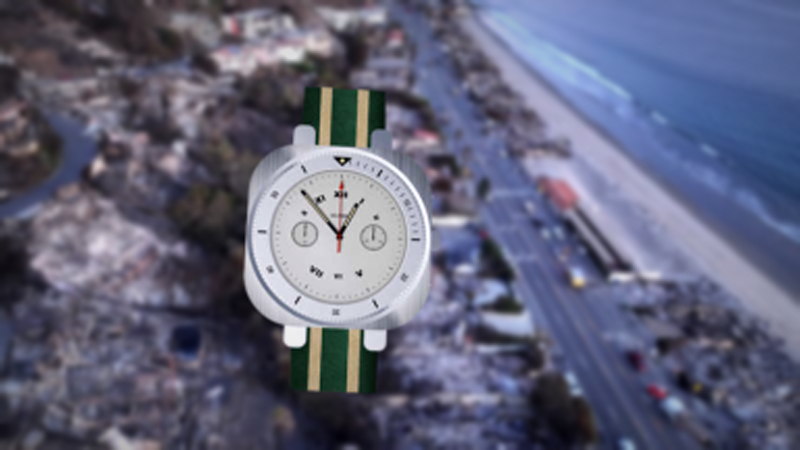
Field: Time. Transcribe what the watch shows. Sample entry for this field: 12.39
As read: 12.53
